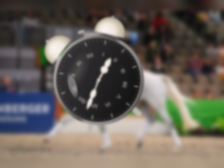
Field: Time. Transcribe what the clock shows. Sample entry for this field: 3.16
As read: 1.37
